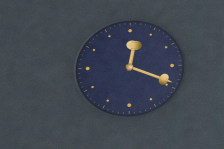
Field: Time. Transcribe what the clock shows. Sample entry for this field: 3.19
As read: 12.19
